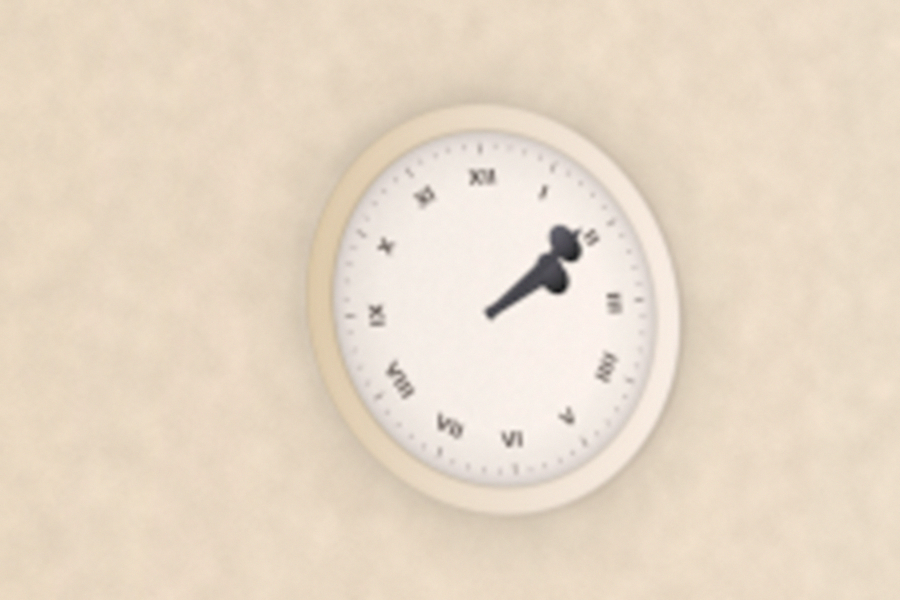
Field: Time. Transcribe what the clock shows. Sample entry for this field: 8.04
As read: 2.09
